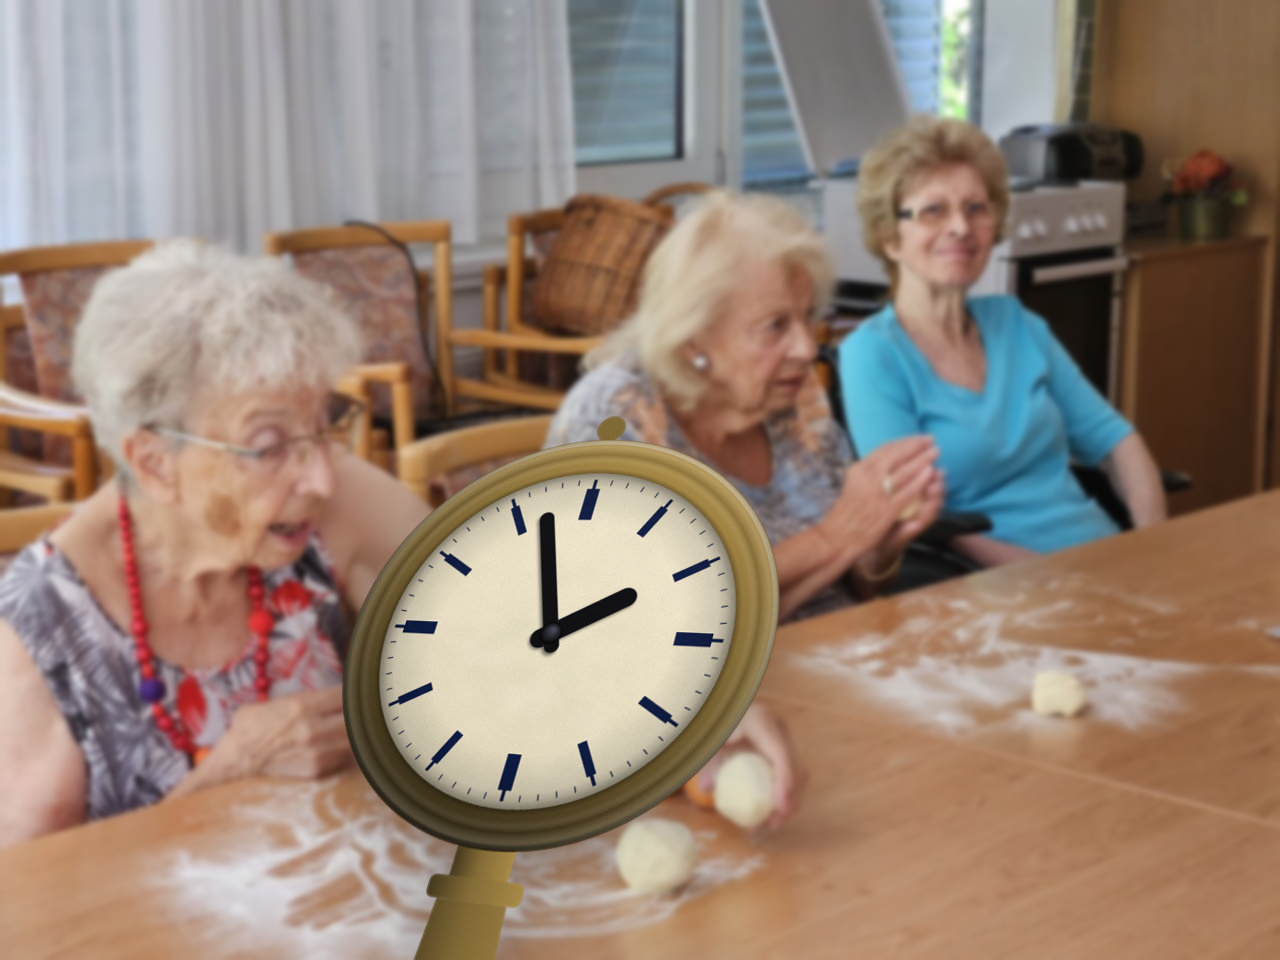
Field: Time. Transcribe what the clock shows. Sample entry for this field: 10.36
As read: 1.57
